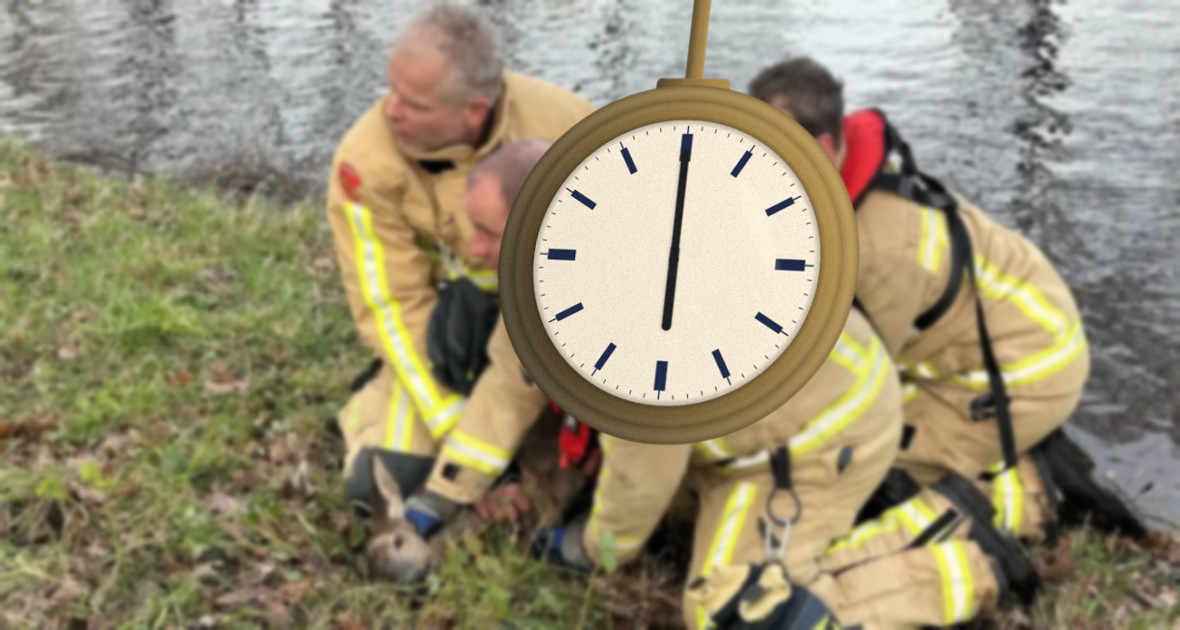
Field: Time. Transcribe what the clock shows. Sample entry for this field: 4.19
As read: 6.00
